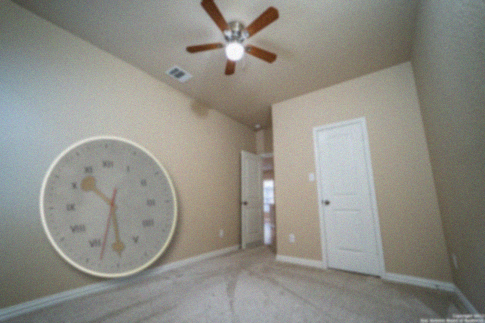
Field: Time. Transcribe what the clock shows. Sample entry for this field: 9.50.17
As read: 10.29.33
